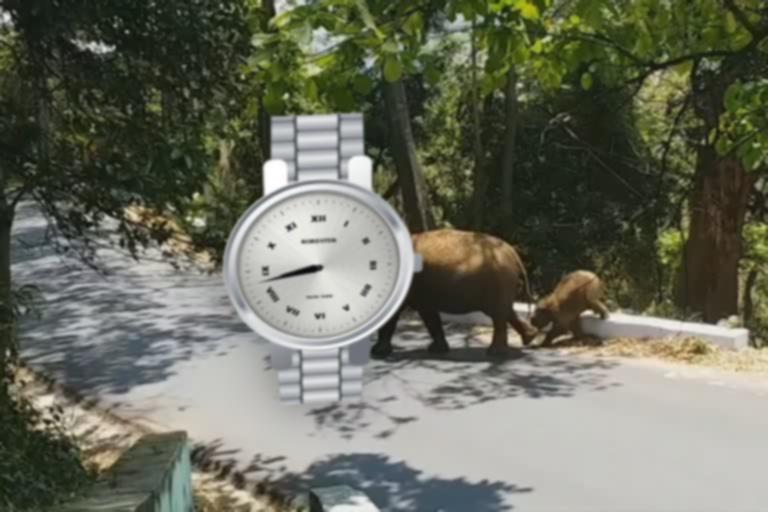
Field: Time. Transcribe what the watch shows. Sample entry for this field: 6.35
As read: 8.43
